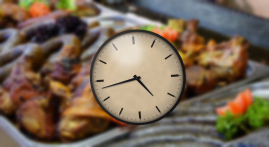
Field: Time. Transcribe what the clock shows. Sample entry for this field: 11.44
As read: 4.43
